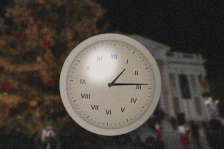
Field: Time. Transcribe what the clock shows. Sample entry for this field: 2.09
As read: 1.14
